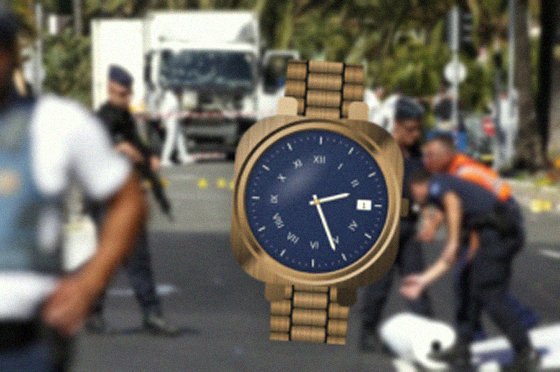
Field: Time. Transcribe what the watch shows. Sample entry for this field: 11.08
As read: 2.26
